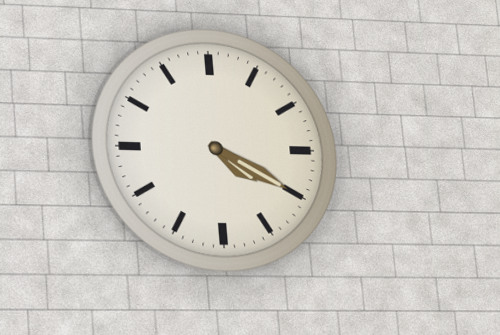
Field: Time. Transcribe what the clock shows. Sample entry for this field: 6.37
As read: 4.20
